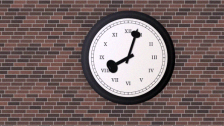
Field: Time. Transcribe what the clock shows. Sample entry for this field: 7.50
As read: 8.03
